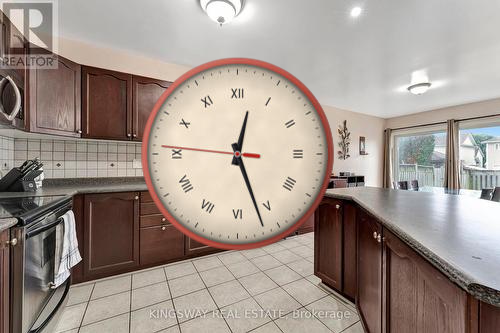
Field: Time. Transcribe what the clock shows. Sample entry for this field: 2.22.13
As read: 12.26.46
